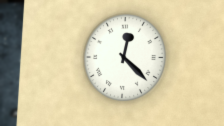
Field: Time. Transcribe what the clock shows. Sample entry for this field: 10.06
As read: 12.22
